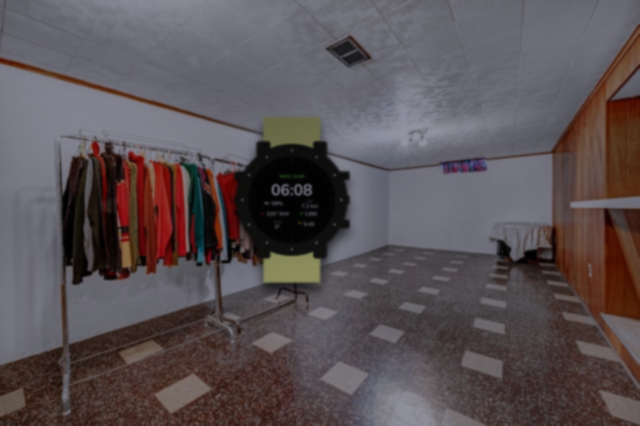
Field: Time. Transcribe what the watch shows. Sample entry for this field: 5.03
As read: 6.08
